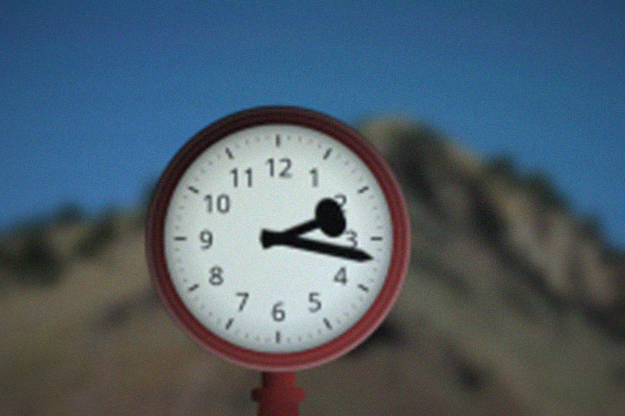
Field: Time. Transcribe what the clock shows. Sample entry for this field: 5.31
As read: 2.17
